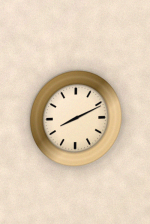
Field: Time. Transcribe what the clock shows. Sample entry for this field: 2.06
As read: 8.11
